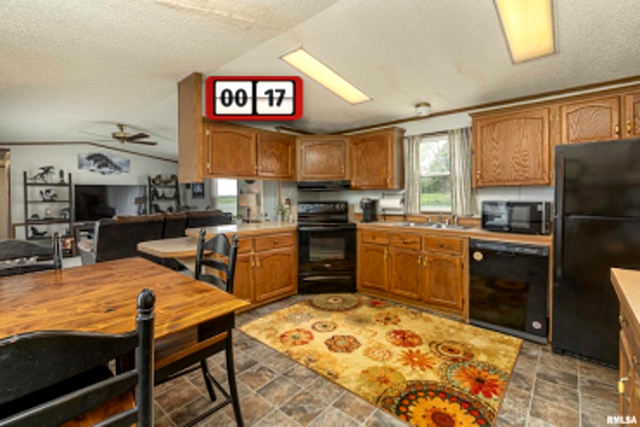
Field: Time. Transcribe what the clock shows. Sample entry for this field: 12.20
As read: 0.17
